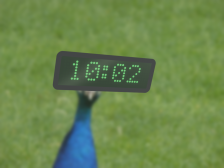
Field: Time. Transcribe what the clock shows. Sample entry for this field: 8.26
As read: 10.02
